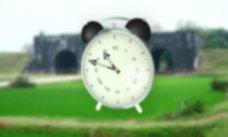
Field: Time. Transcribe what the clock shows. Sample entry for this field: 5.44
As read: 10.48
